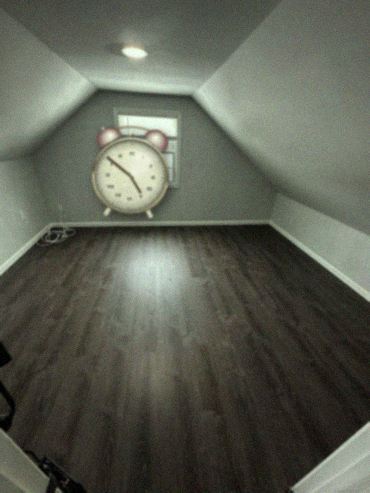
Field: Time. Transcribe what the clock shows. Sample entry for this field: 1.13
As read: 4.51
